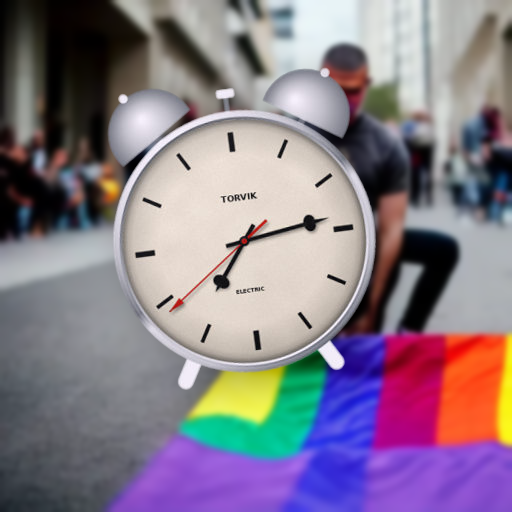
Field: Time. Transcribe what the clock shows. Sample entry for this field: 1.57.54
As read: 7.13.39
